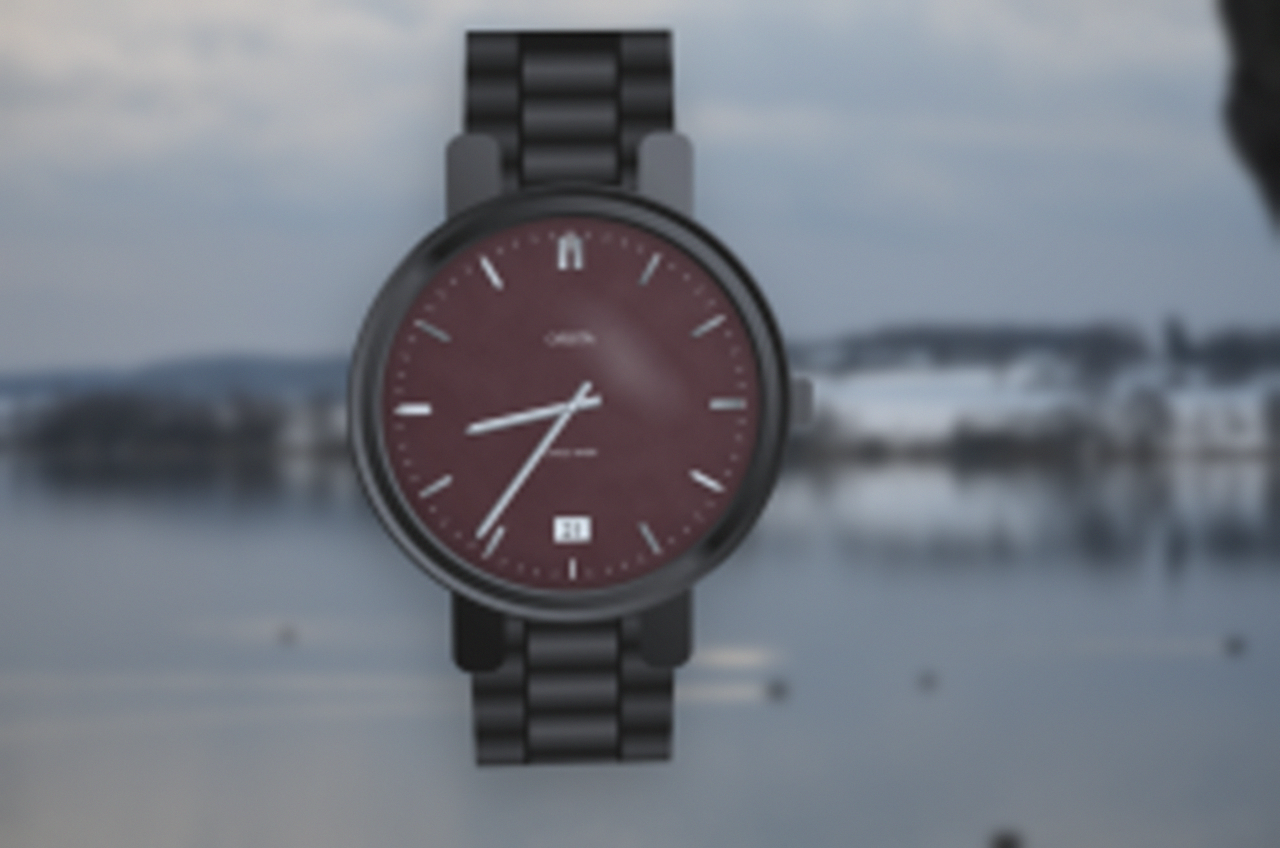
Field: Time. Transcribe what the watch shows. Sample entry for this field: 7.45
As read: 8.36
